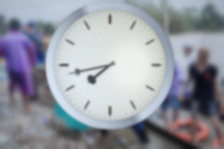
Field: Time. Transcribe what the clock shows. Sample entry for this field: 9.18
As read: 7.43
